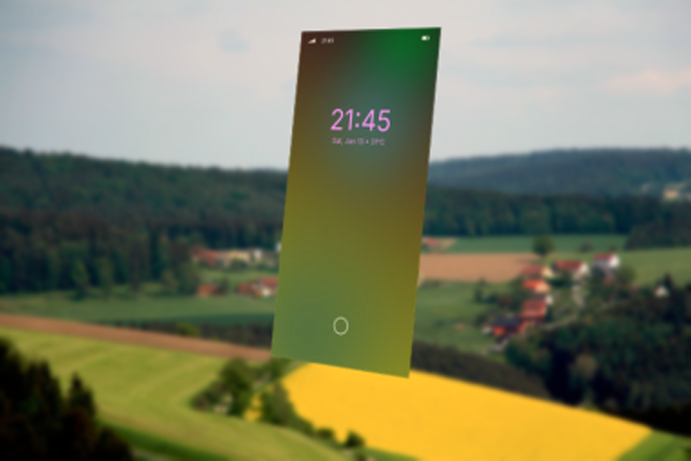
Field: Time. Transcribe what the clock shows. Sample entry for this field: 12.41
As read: 21.45
